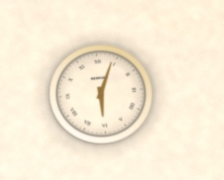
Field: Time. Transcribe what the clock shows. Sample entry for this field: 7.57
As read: 6.04
